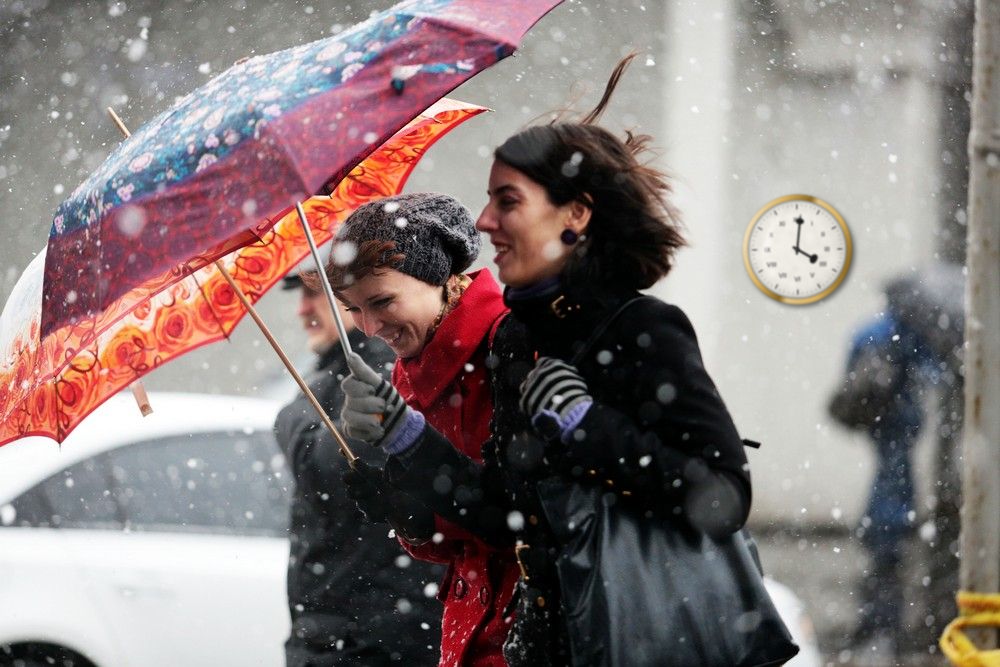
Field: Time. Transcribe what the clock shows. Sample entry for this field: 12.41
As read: 4.01
